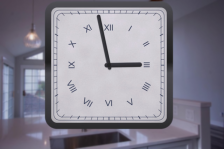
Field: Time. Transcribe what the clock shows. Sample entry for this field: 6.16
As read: 2.58
